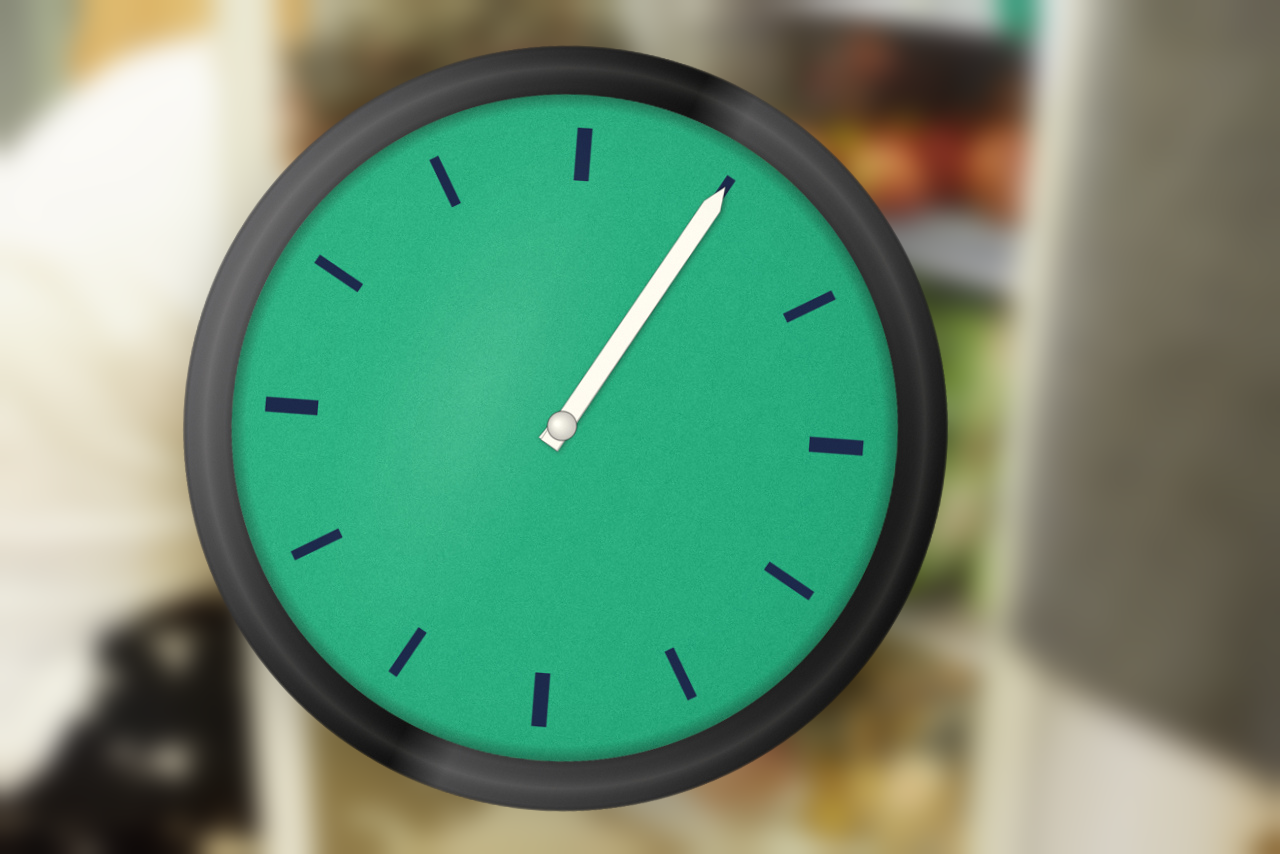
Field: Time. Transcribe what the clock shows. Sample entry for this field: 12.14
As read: 1.05
